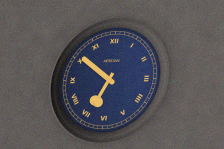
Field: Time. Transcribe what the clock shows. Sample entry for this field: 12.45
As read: 6.51
